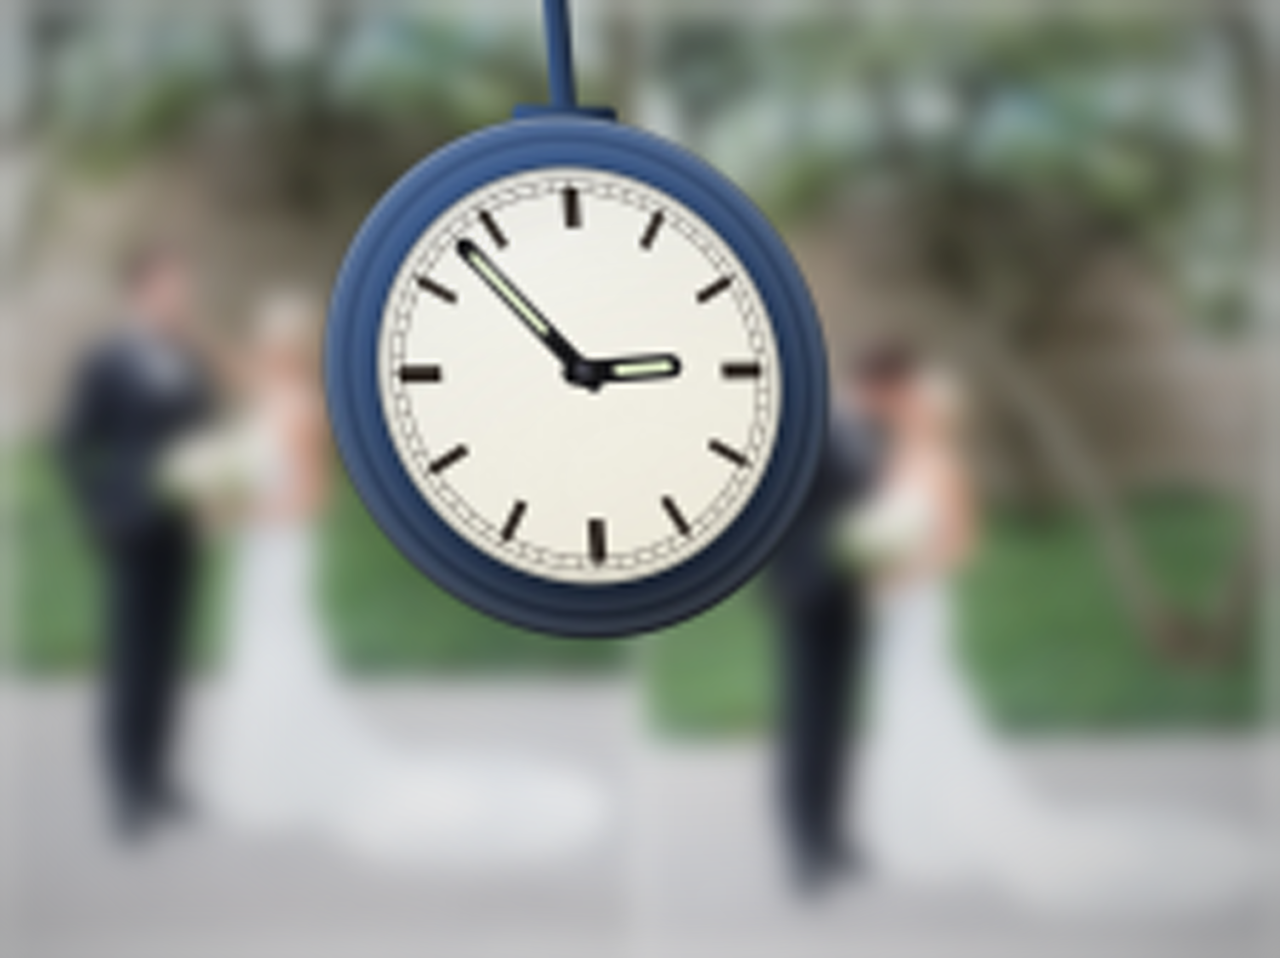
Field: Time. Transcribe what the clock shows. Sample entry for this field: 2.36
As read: 2.53
